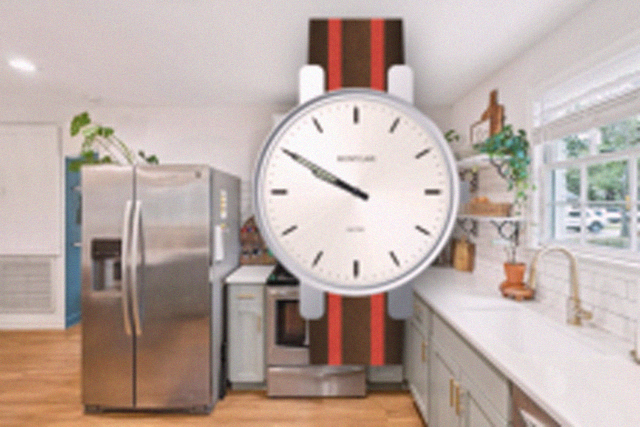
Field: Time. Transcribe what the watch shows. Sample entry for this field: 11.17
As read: 9.50
